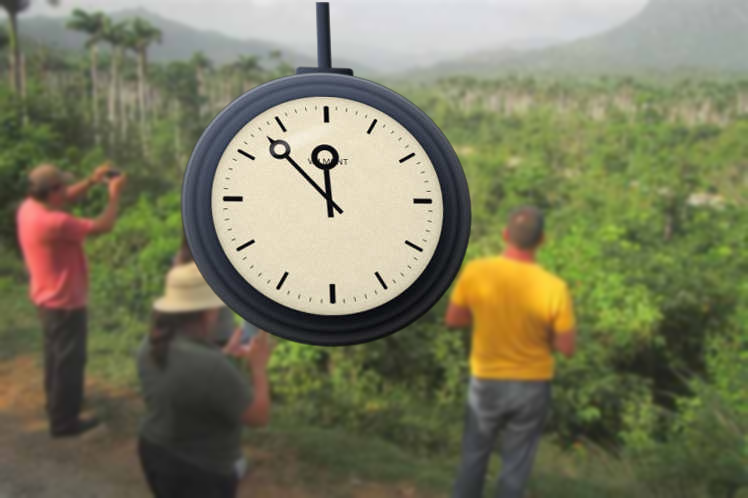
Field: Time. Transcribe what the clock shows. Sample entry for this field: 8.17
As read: 11.53
